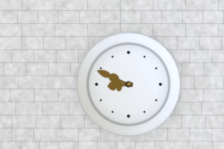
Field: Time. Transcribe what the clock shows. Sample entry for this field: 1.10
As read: 8.49
